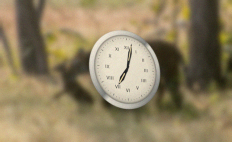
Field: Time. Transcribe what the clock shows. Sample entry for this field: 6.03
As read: 7.02
